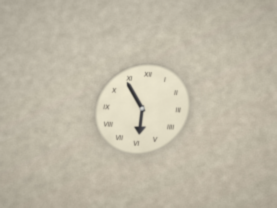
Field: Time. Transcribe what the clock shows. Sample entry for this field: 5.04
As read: 5.54
